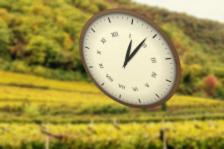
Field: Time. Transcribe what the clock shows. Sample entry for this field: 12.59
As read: 1.09
